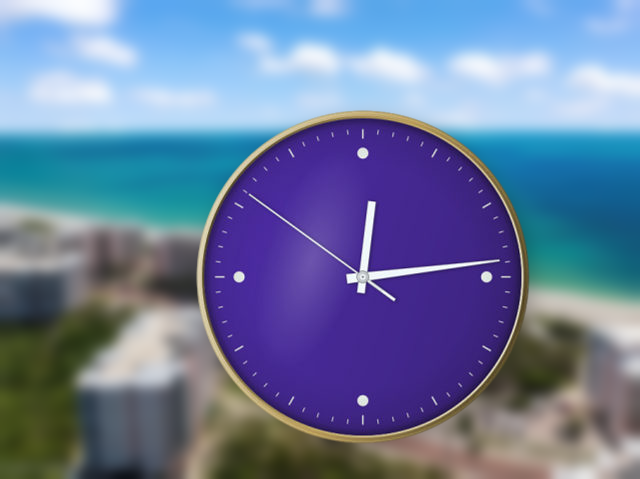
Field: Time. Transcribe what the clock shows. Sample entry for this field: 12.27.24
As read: 12.13.51
